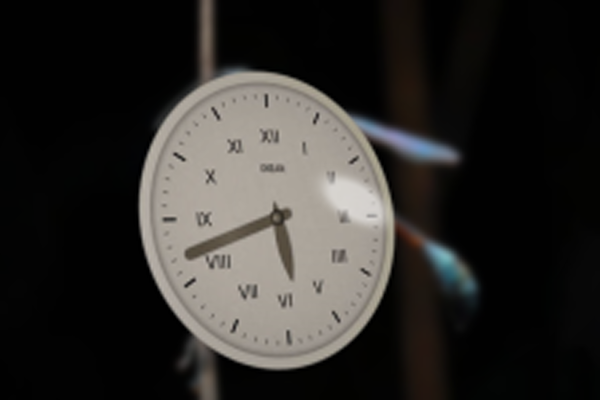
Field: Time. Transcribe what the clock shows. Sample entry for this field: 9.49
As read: 5.42
